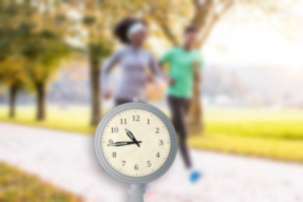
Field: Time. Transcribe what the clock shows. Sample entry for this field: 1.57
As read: 10.44
